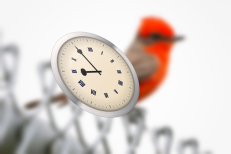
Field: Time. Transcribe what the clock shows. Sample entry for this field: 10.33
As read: 8.55
